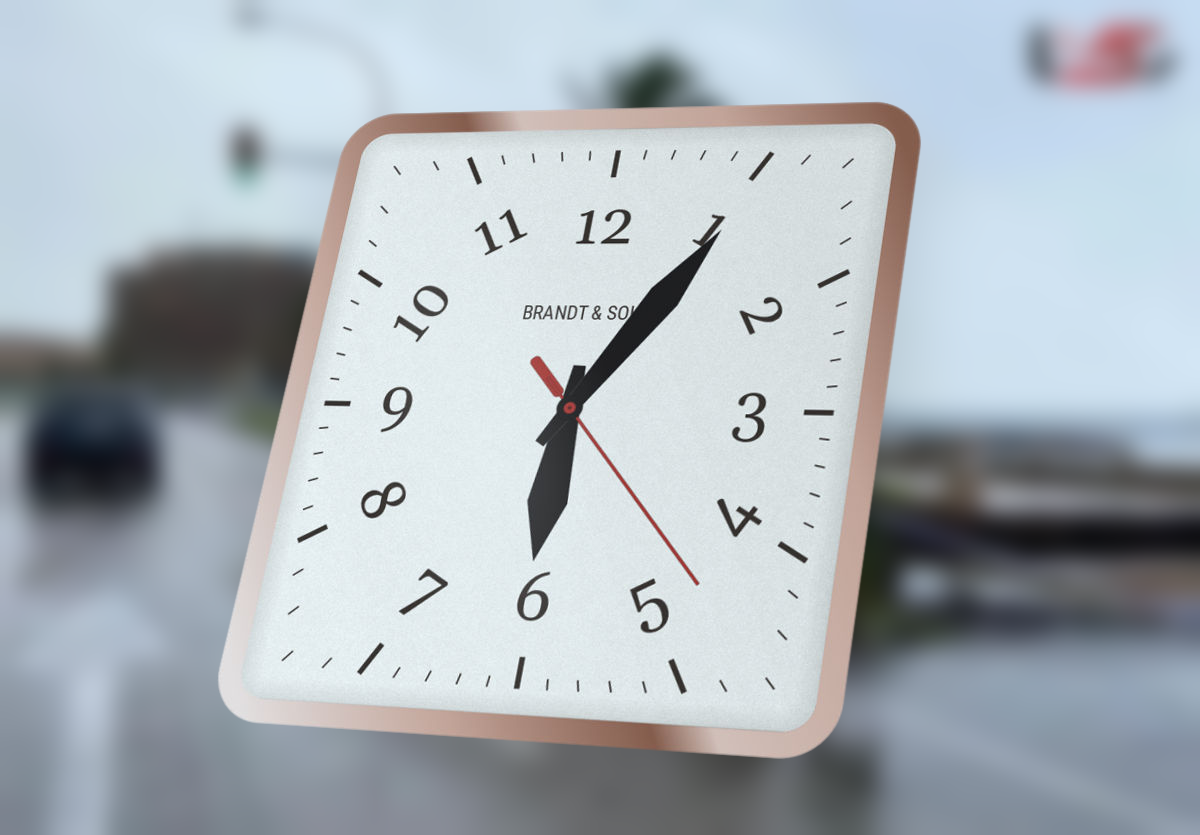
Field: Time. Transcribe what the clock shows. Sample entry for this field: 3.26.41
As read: 6.05.23
